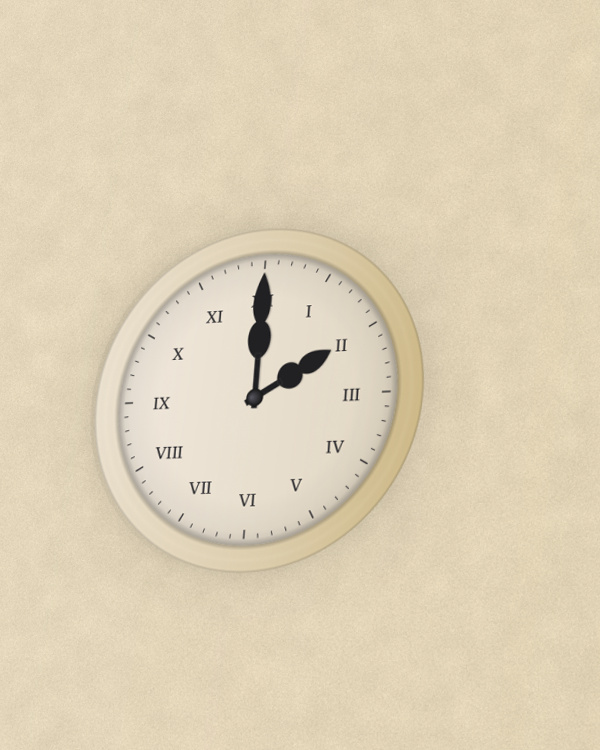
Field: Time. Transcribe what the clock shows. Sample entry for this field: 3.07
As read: 2.00
